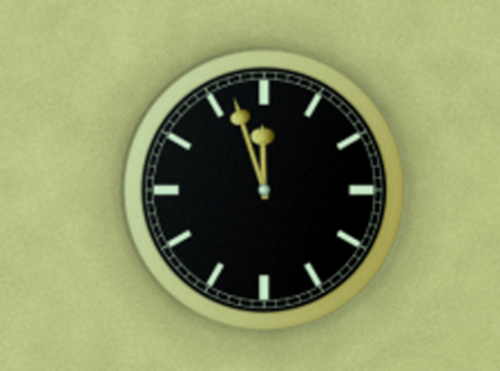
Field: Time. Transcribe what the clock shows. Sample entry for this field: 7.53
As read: 11.57
